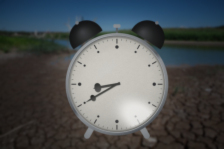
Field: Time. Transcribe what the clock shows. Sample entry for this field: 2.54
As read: 8.40
